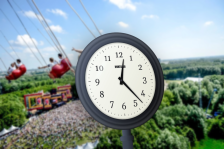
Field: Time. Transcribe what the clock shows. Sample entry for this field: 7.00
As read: 12.23
